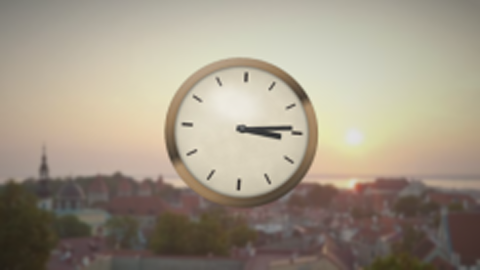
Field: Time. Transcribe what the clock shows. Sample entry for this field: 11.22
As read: 3.14
